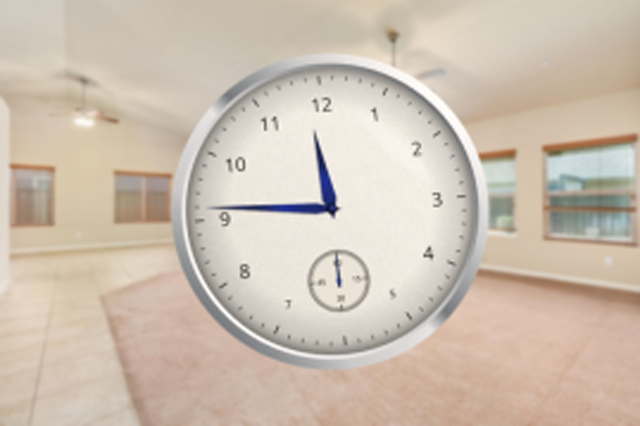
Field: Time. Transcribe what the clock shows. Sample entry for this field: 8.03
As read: 11.46
